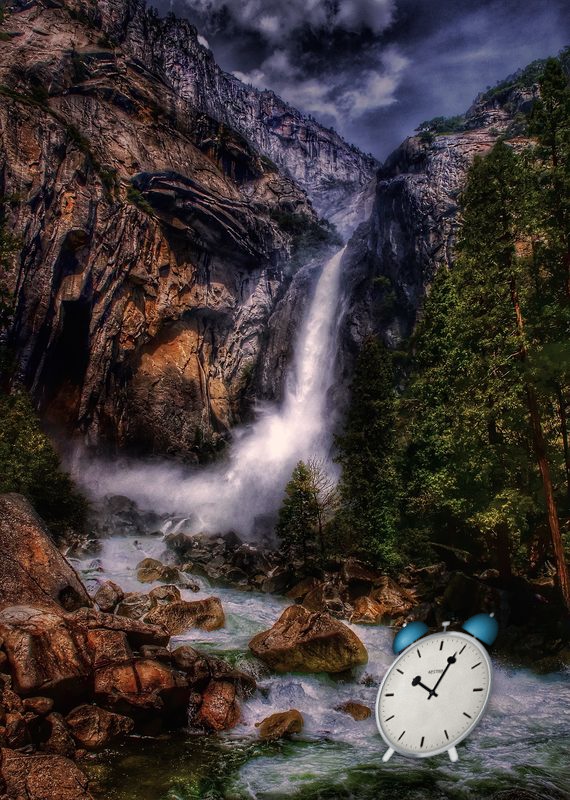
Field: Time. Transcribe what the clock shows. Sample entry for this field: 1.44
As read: 10.04
